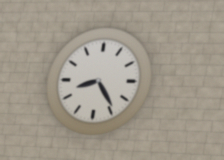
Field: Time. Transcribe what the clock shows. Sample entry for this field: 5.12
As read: 8.24
